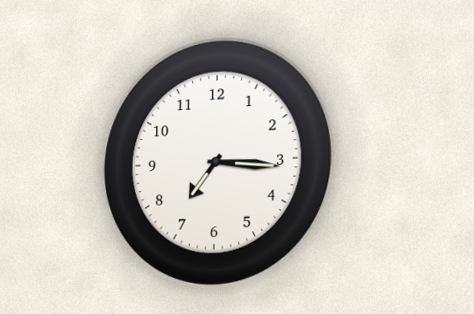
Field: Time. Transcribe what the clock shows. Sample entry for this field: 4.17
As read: 7.16
